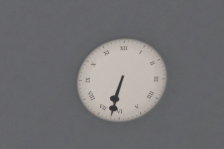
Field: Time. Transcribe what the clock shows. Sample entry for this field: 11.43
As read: 6.32
